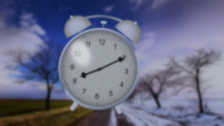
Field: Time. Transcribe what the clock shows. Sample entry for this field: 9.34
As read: 8.10
